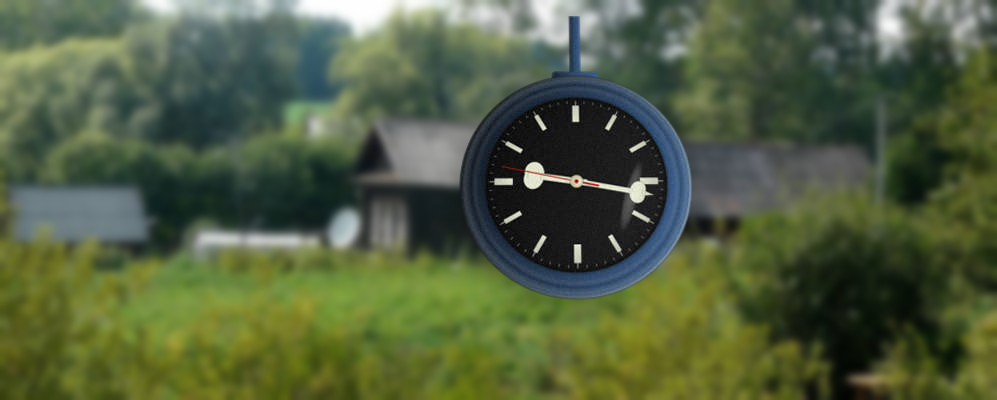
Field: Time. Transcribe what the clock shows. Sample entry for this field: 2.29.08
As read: 9.16.47
